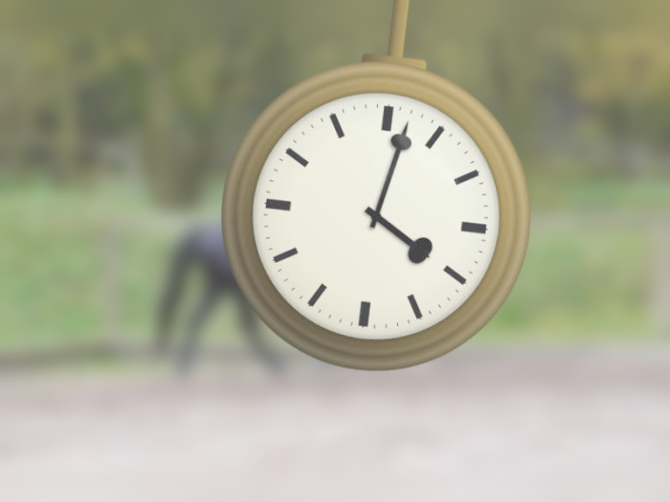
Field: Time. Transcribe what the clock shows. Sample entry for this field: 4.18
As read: 4.02
